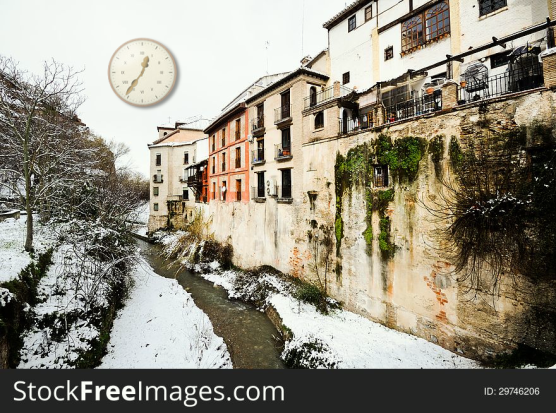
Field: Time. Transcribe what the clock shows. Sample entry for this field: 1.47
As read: 12.36
